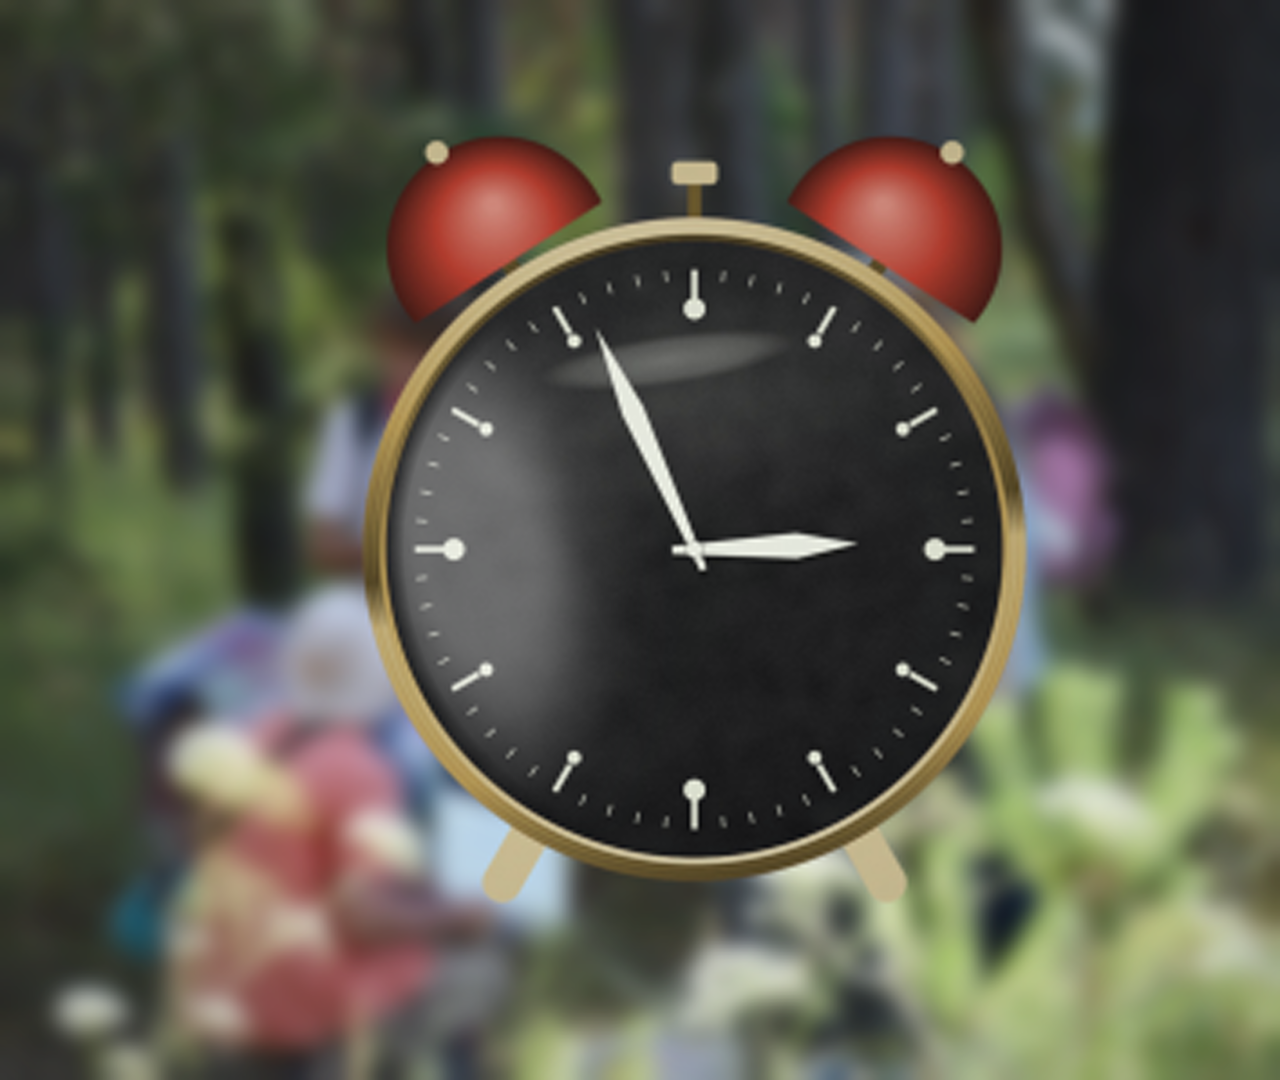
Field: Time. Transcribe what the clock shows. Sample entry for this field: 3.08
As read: 2.56
